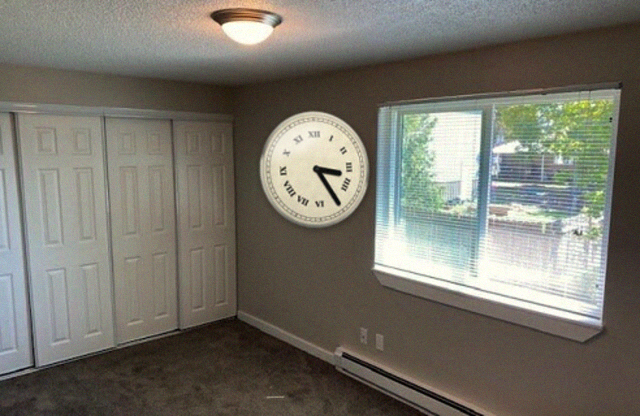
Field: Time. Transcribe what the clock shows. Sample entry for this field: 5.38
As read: 3.25
